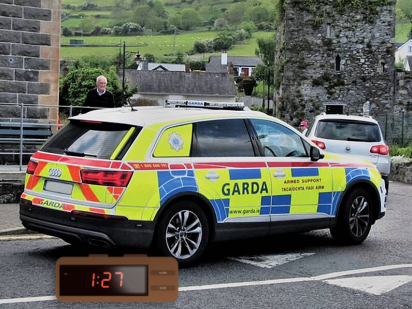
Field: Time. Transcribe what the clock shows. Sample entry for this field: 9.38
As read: 1.27
